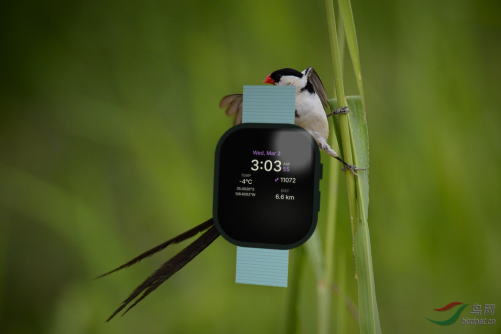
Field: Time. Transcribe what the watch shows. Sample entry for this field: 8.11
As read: 3.03
